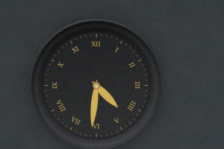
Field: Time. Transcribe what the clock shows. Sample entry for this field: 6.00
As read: 4.31
